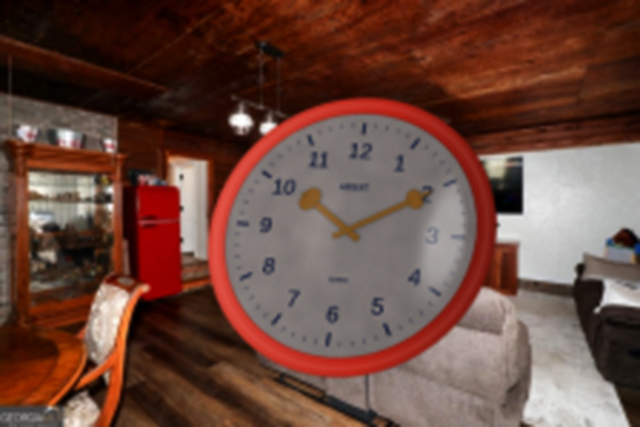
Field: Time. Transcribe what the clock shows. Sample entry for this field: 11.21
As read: 10.10
